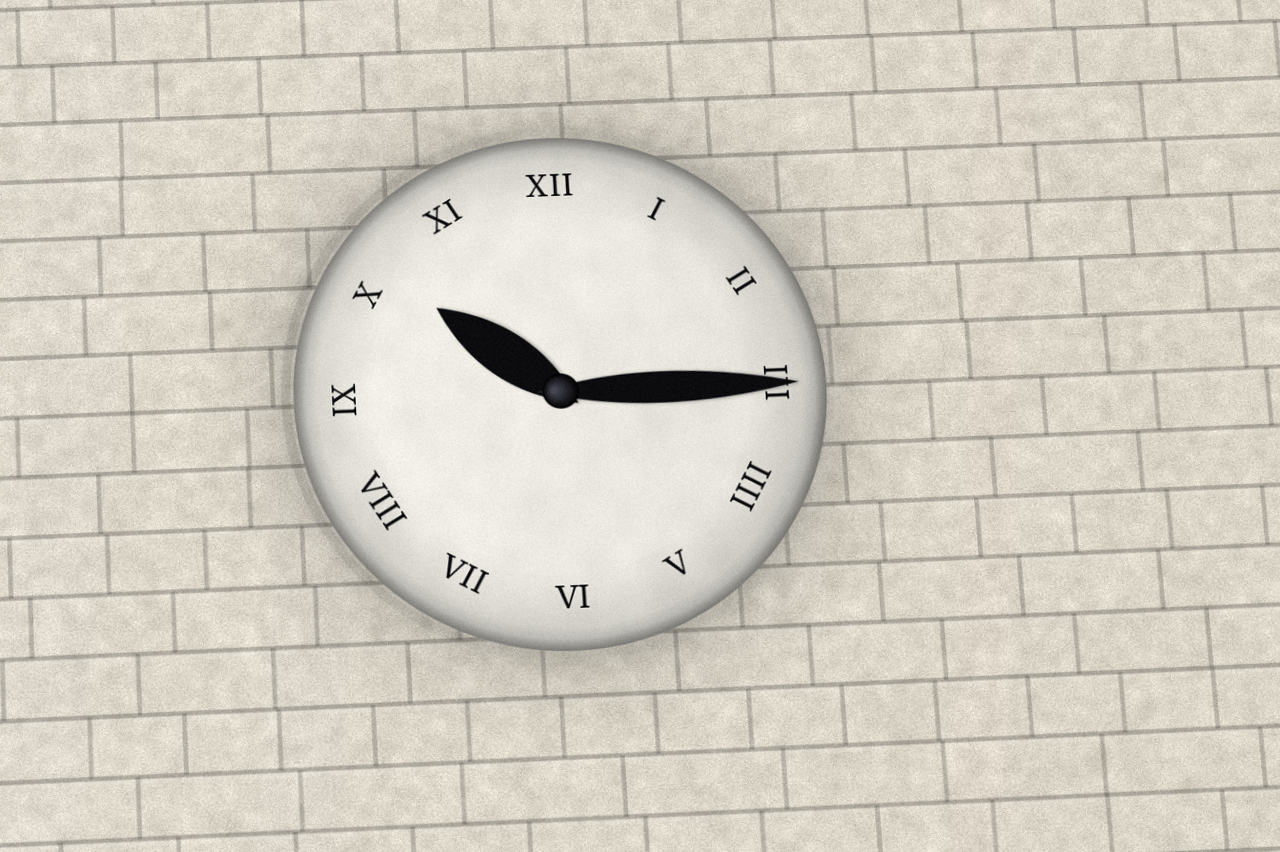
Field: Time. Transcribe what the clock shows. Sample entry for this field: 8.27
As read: 10.15
